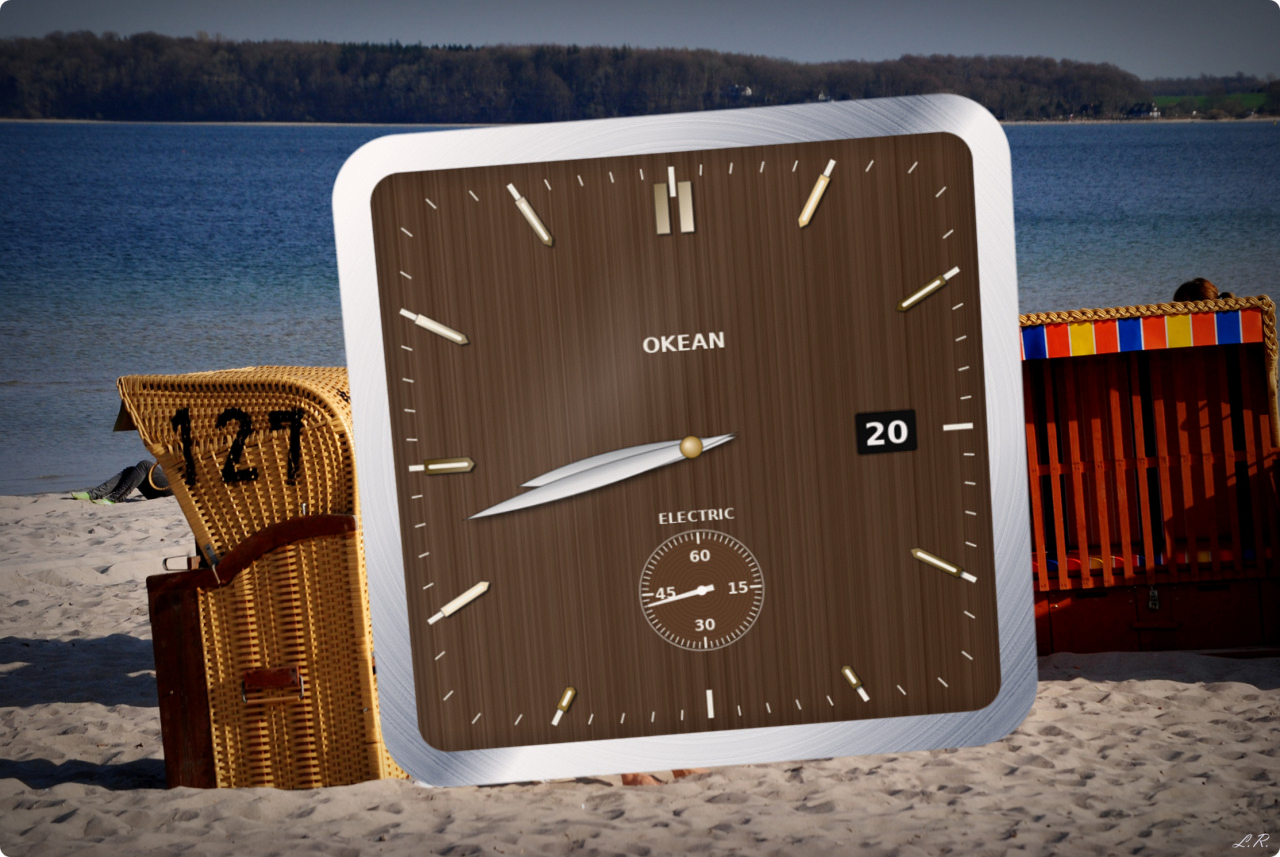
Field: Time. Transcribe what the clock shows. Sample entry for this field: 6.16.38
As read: 8.42.43
